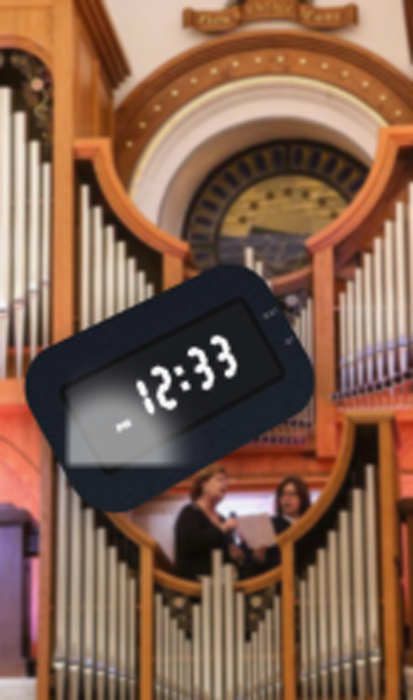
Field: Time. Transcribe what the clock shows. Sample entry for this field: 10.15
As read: 12.33
